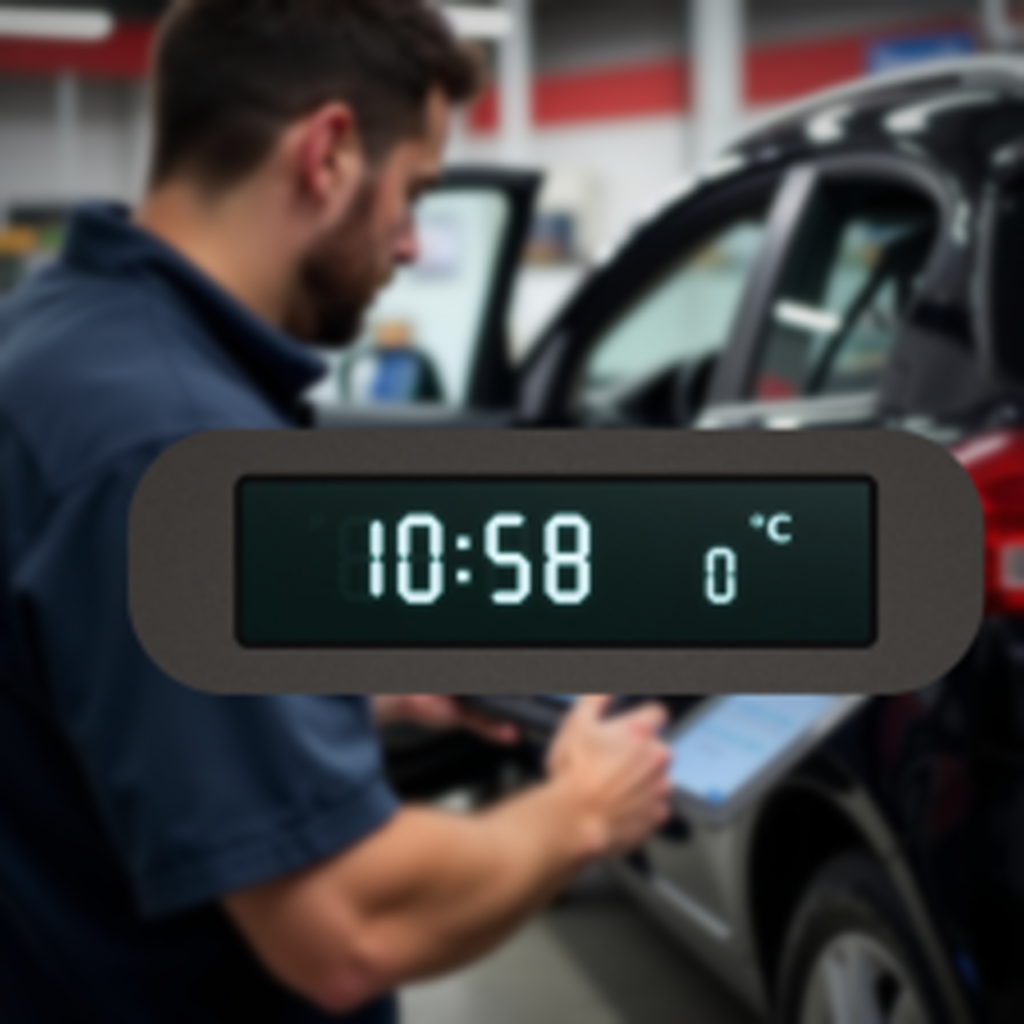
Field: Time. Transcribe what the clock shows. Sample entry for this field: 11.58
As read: 10.58
